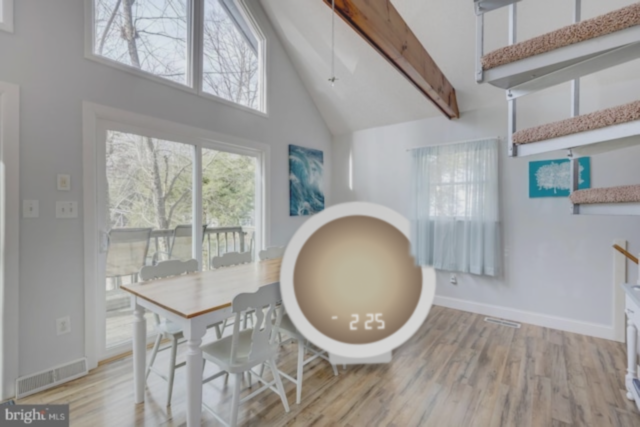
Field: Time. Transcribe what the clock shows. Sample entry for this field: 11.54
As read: 2.25
